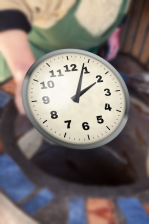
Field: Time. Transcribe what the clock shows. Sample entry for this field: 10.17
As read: 2.04
